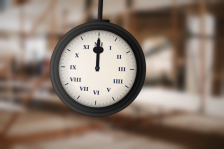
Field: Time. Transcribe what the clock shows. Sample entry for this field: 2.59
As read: 12.00
